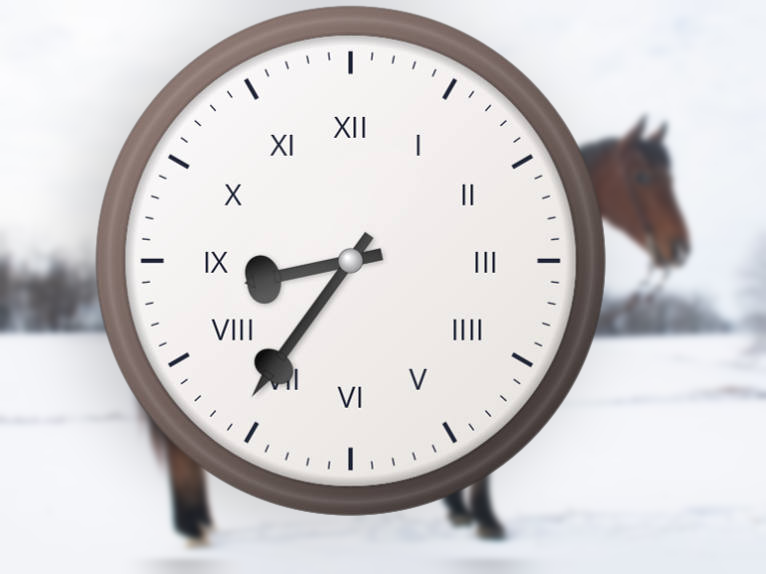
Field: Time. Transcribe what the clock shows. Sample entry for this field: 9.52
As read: 8.36
